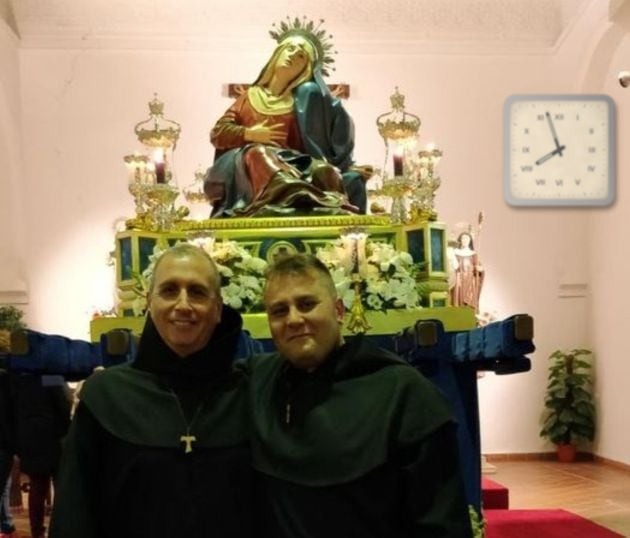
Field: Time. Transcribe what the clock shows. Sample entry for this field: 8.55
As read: 7.57
